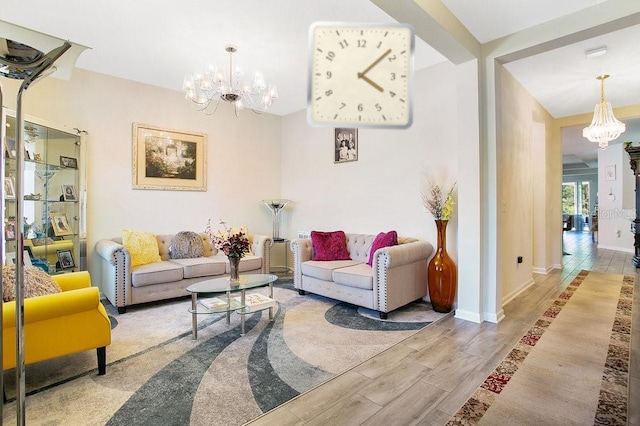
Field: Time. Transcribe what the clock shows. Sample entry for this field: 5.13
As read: 4.08
